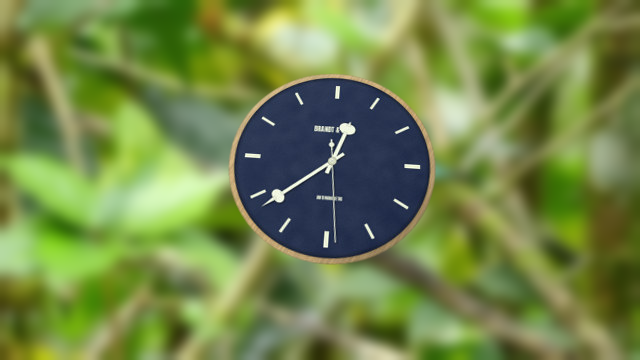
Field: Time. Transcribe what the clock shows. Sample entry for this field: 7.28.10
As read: 12.38.29
